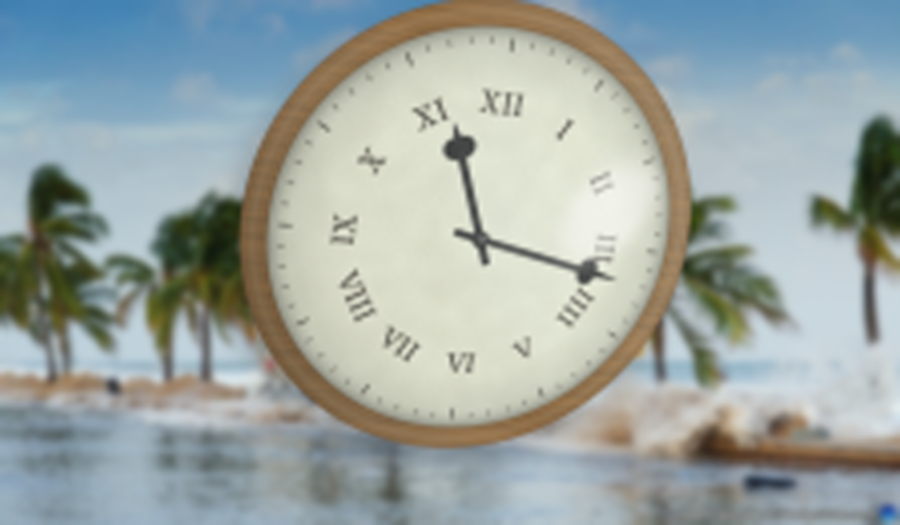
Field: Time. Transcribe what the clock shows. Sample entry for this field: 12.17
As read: 11.17
